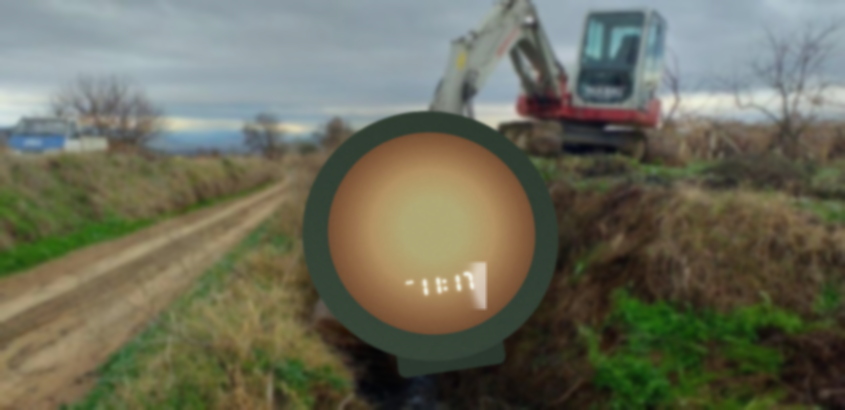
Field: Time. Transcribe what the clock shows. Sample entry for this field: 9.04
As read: 11.17
